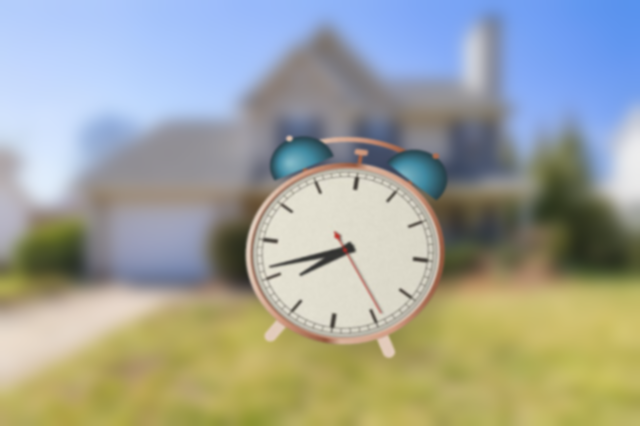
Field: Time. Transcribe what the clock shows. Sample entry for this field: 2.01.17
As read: 7.41.24
